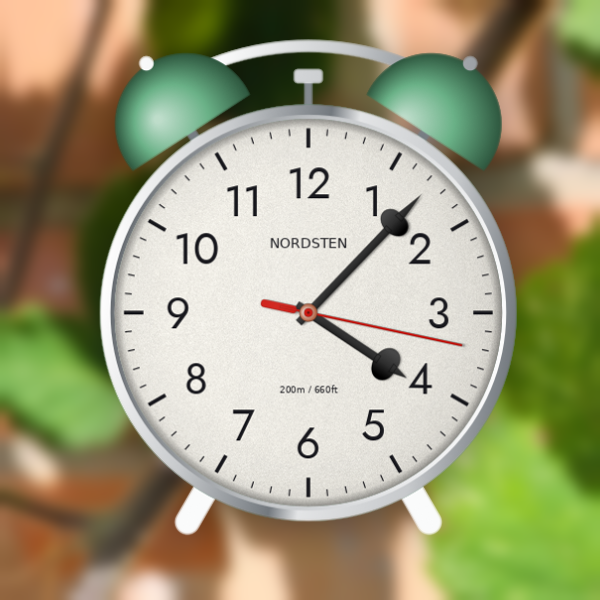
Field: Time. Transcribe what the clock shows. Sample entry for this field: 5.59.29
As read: 4.07.17
